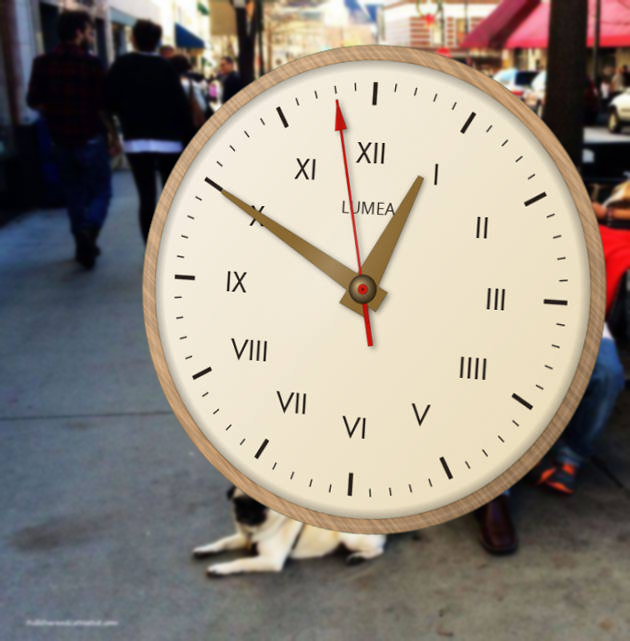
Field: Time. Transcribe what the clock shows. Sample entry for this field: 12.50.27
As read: 12.49.58
